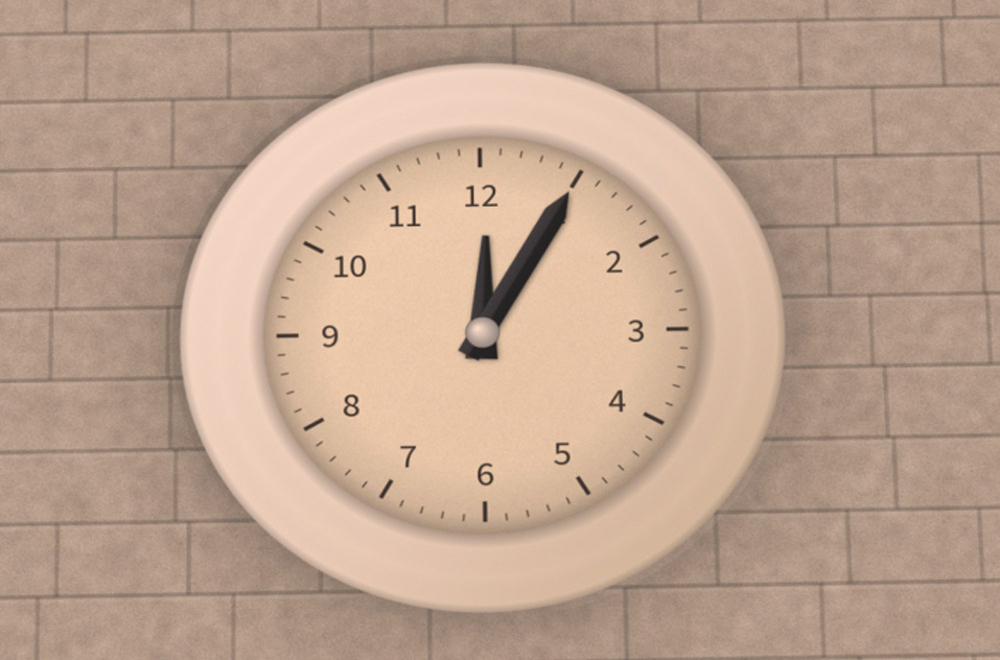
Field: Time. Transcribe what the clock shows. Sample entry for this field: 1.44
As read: 12.05
